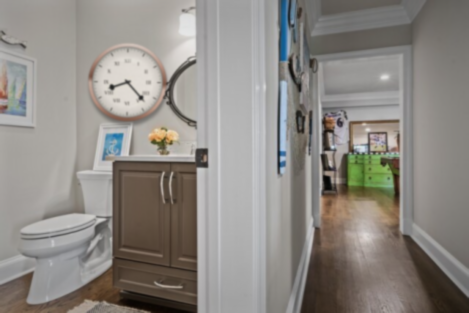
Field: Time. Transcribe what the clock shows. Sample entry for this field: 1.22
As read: 8.23
